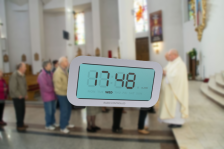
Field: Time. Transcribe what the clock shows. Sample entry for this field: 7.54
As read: 17.48
